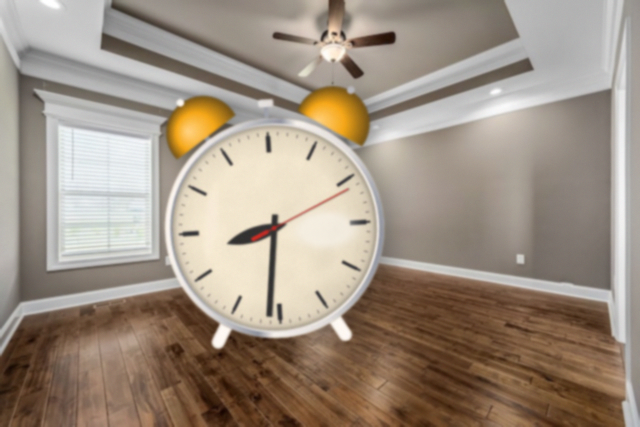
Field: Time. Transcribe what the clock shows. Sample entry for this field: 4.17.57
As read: 8.31.11
